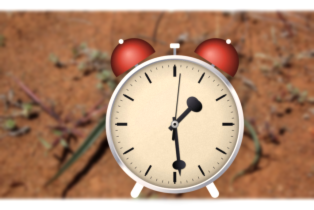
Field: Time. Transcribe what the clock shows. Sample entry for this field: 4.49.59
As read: 1.29.01
